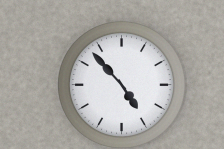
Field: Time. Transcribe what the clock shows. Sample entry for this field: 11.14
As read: 4.53
